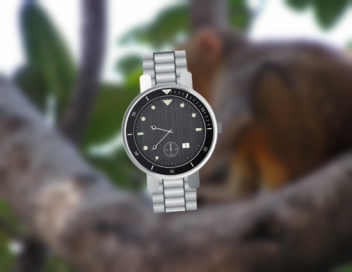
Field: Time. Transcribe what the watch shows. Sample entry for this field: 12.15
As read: 9.38
